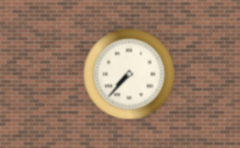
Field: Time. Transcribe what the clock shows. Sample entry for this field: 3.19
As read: 7.37
